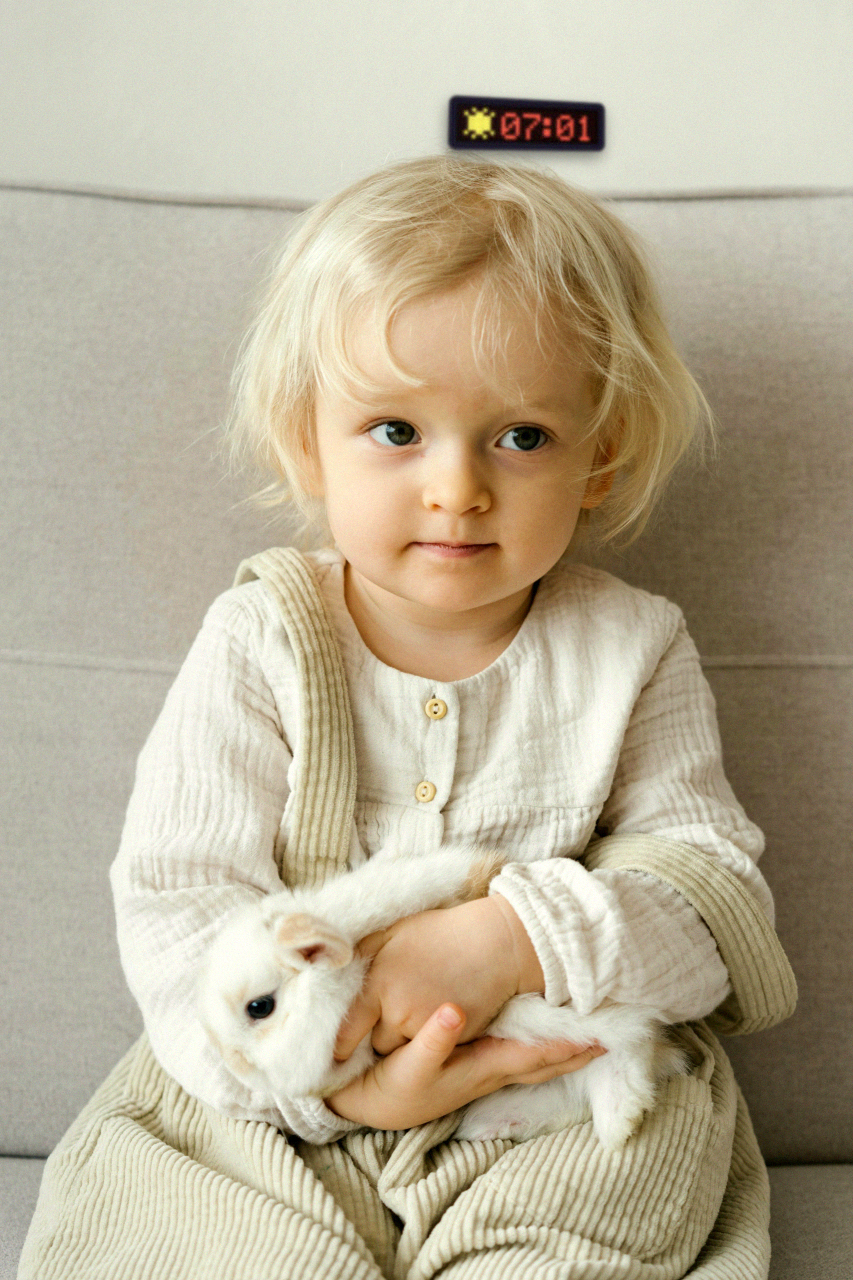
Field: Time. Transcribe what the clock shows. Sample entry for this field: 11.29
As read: 7.01
